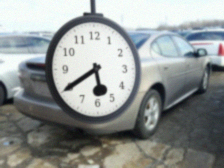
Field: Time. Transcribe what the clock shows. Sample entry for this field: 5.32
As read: 5.40
